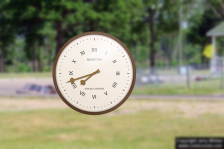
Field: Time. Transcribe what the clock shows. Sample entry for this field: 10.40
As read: 7.42
